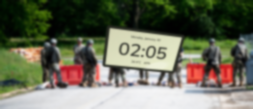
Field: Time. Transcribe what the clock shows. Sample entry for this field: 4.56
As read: 2.05
